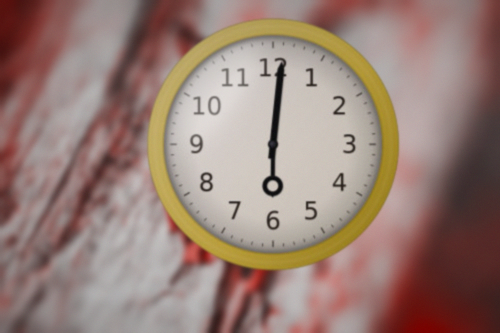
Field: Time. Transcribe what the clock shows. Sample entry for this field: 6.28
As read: 6.01
